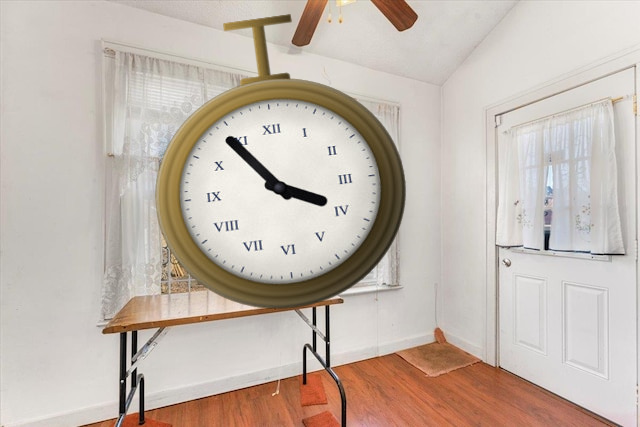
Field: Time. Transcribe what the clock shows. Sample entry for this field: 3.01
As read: 3.54
